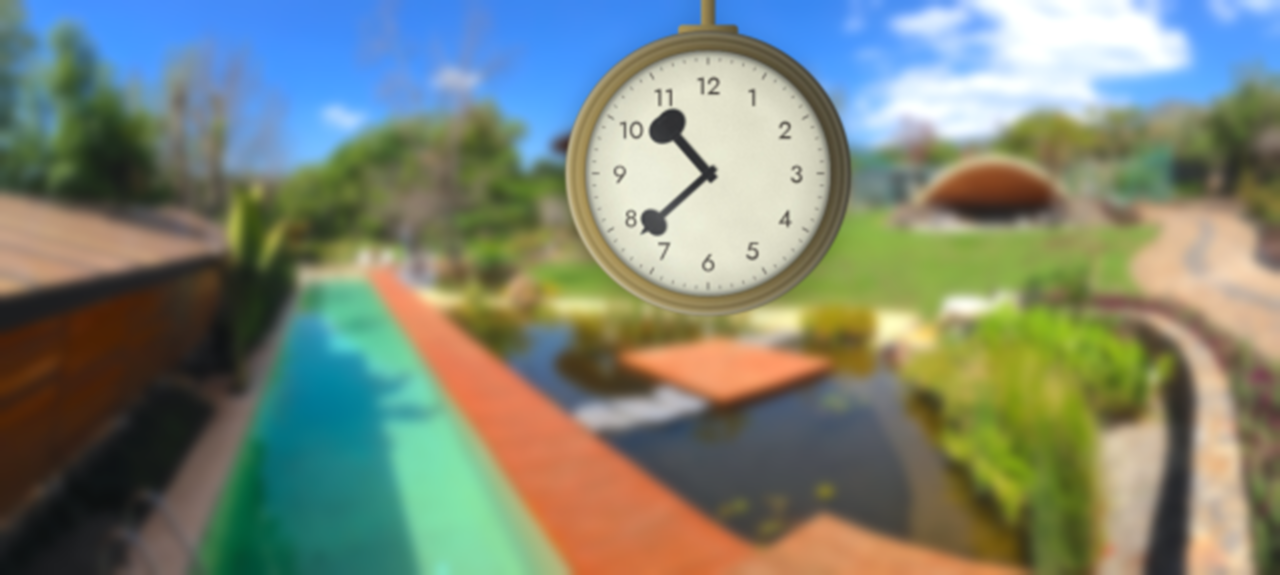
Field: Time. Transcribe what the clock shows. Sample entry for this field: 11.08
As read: 10.38
